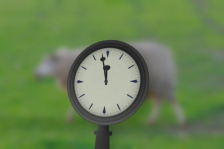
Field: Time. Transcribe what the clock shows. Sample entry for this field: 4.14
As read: 11.58
